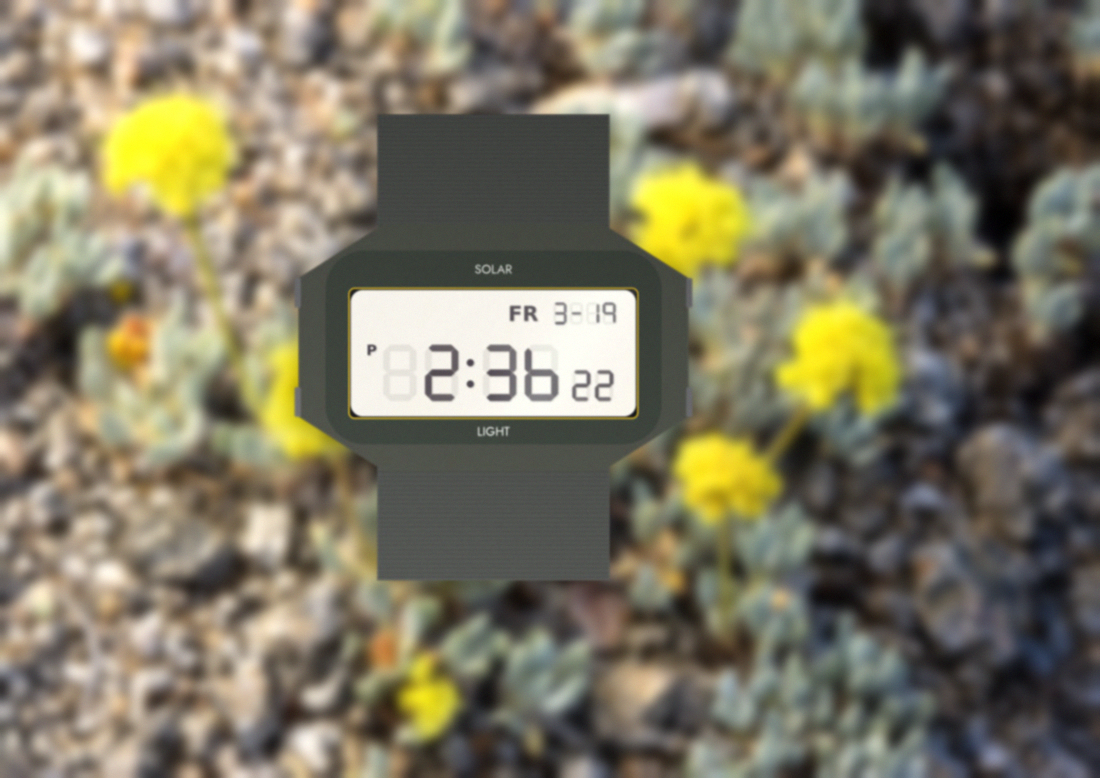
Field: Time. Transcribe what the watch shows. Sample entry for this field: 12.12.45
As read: 2.36.22
